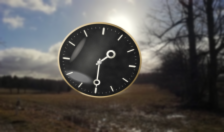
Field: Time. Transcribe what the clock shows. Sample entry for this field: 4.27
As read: 1.30
